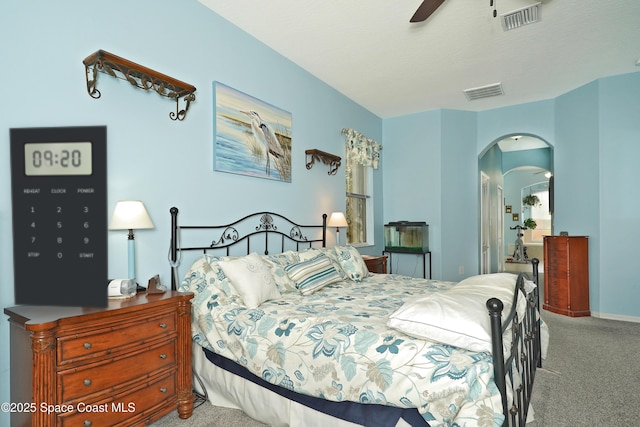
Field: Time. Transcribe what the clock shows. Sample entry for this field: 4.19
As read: 9.20
